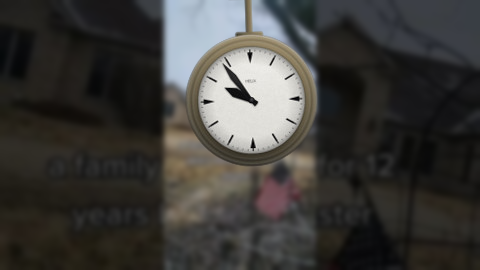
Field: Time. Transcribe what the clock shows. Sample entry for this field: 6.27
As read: 9.54
